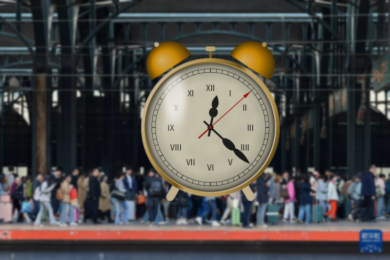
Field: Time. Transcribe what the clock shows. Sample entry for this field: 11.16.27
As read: 12.22.08
